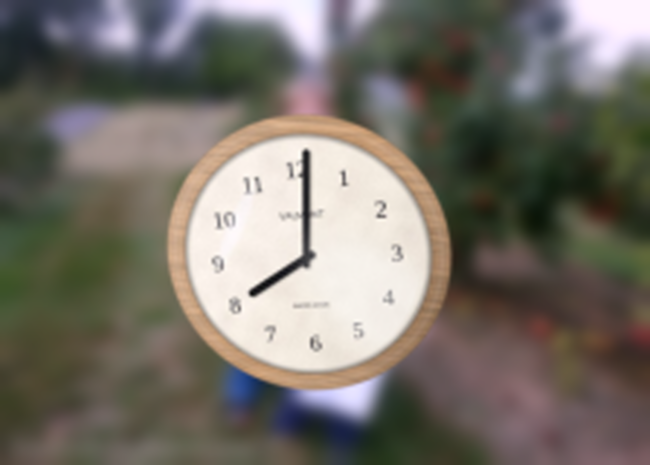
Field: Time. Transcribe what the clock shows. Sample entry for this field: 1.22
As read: 8.01
